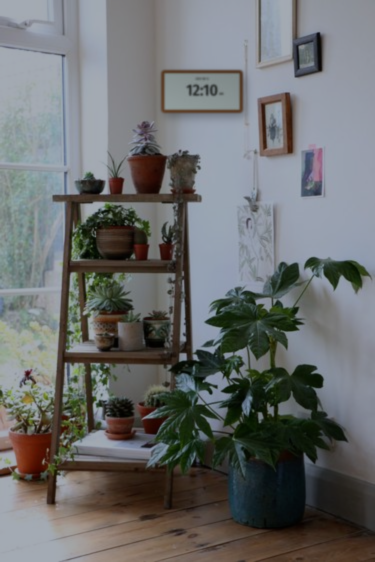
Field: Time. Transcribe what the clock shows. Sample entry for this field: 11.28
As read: 12.10
